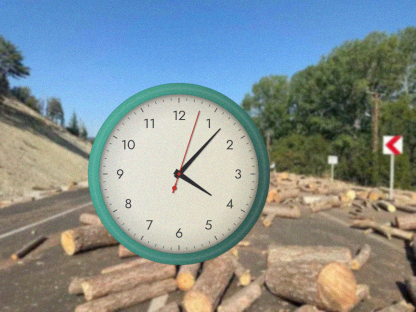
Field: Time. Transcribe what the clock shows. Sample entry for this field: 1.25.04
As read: 4.07.03
